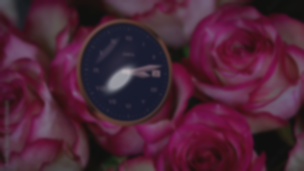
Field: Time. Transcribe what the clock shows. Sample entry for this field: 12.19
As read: 3.13
